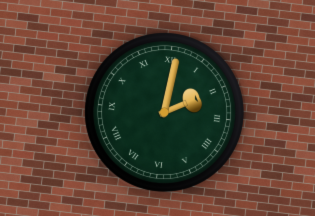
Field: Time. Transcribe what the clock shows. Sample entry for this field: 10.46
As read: 2.01
